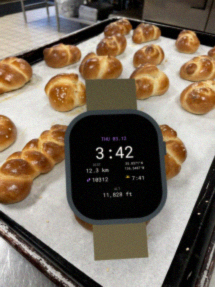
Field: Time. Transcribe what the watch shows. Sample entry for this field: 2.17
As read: 3.42
